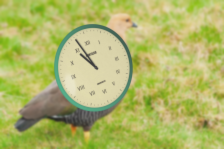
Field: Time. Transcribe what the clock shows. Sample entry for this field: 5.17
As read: 10.57
